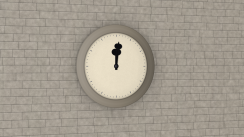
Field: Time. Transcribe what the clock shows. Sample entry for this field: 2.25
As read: 12.01
